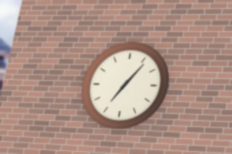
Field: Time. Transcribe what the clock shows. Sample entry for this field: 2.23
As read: 7.06
